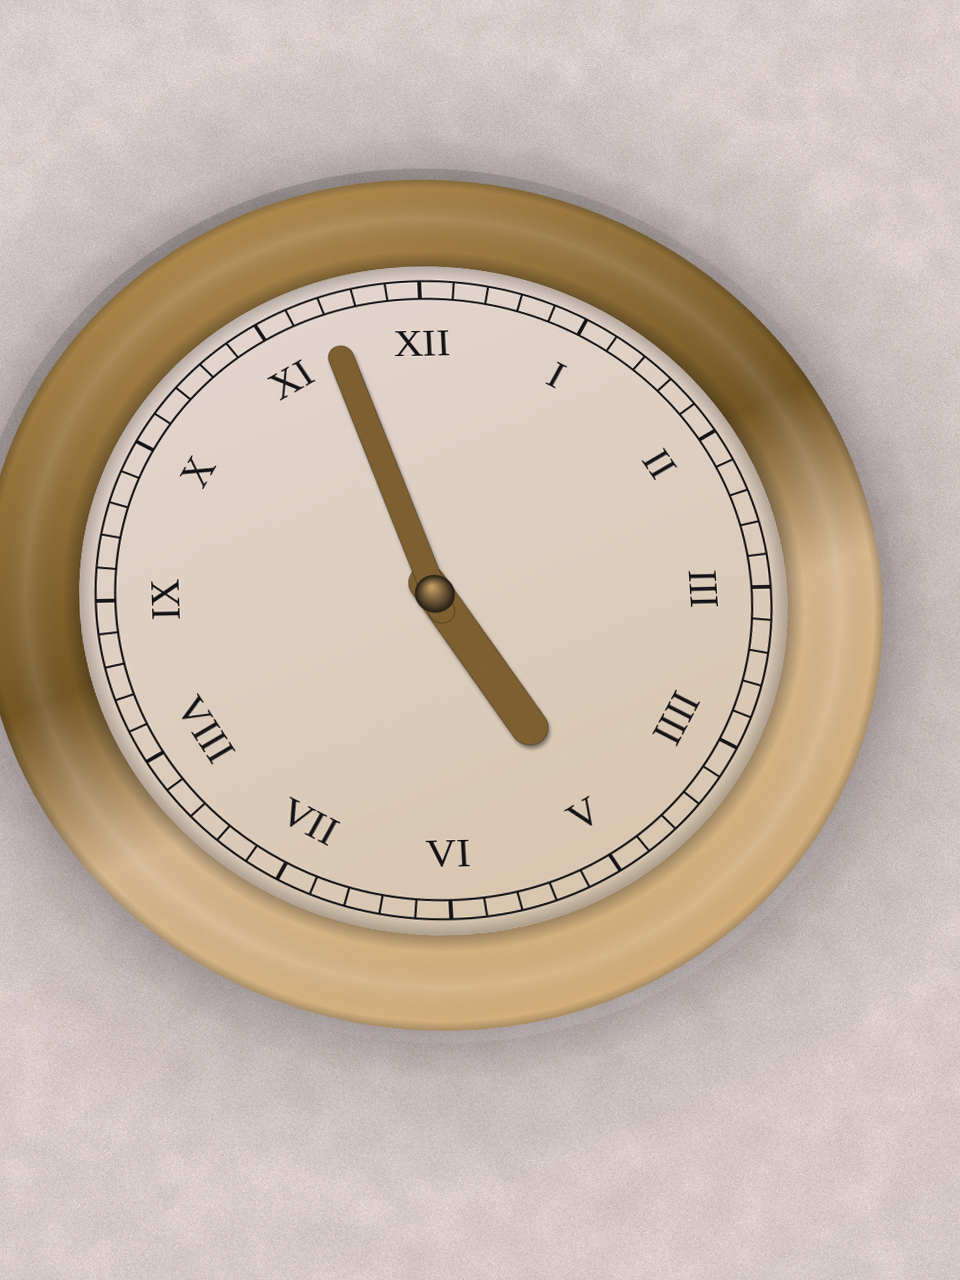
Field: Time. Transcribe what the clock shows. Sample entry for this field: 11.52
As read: 4.57
